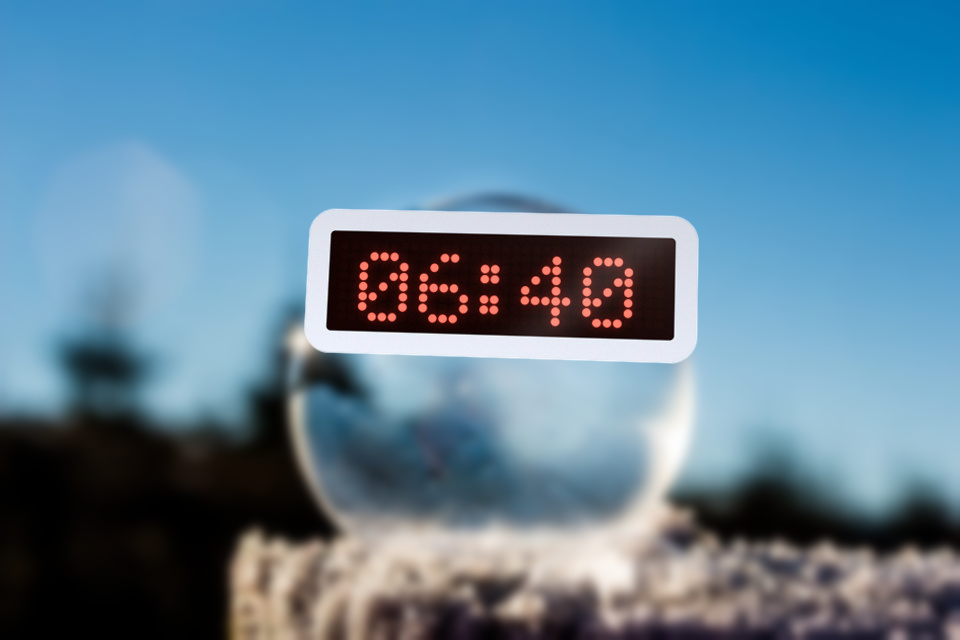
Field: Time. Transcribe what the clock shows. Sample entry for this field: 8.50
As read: 6.40
